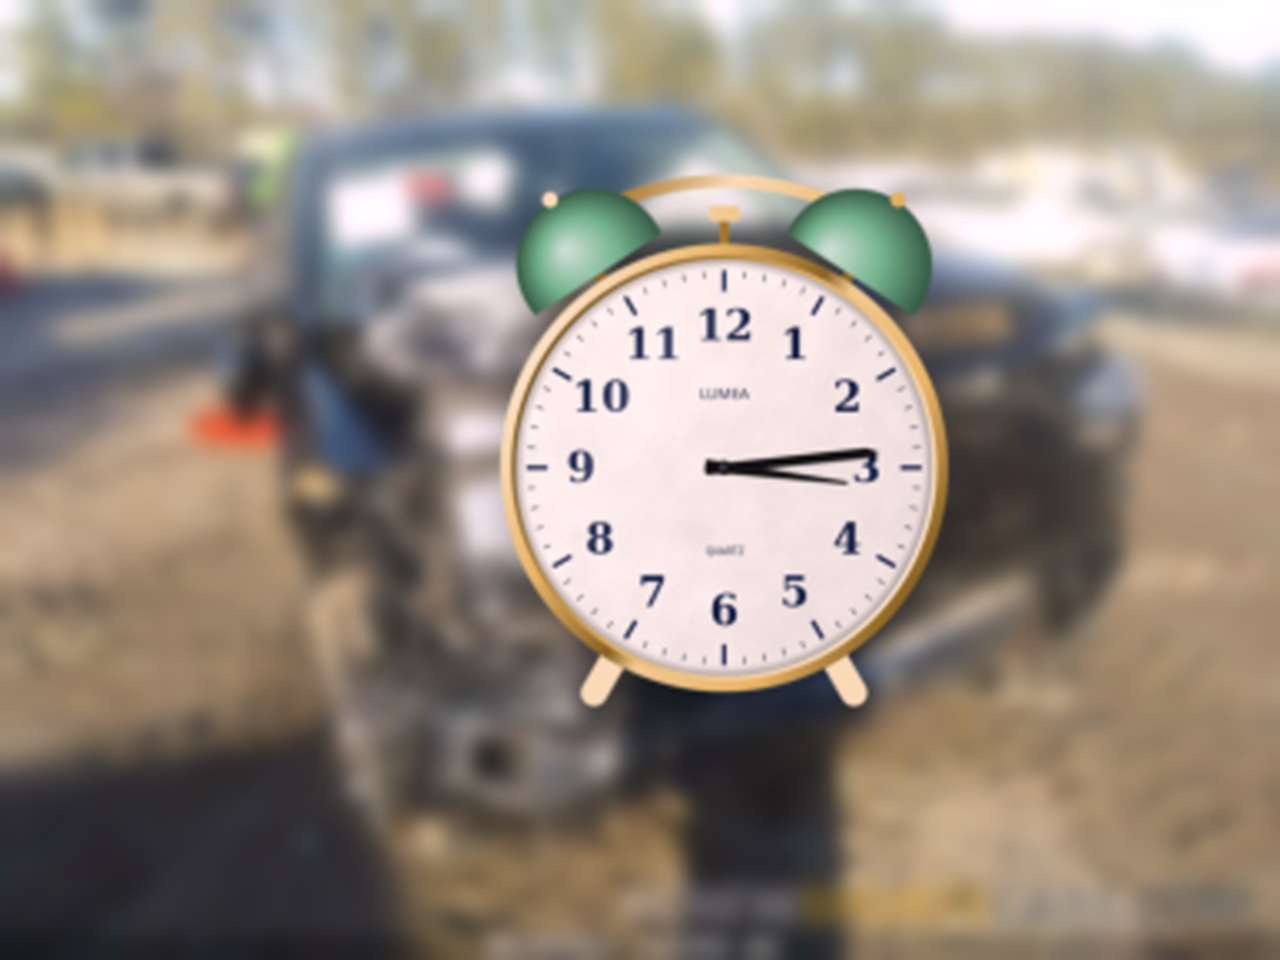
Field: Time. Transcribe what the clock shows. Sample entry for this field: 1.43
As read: 3.14
